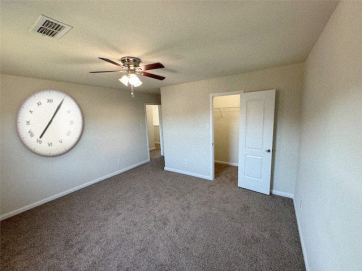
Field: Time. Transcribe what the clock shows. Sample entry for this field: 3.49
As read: 7.05
